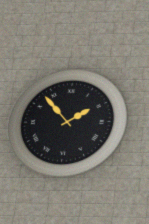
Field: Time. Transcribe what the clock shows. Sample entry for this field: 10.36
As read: 1.53
